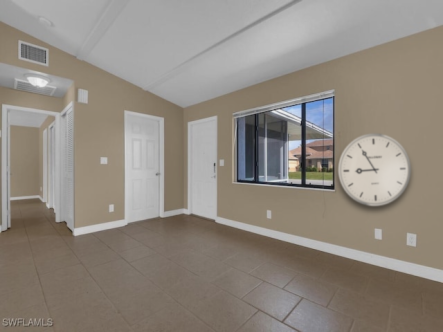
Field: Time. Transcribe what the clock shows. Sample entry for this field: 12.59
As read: 8.55
